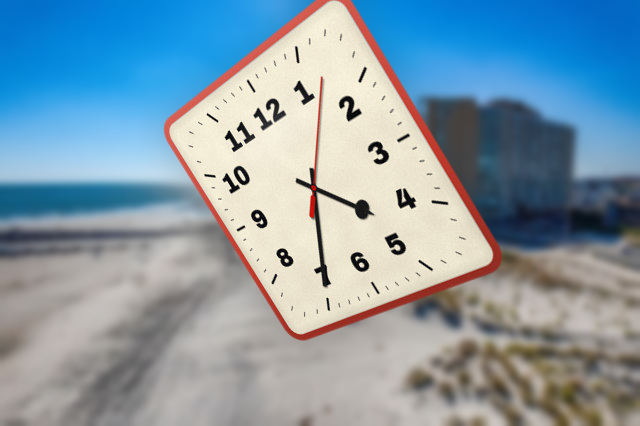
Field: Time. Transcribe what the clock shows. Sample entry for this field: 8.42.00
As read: 4.35.07
